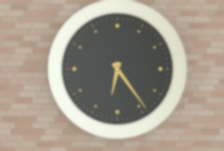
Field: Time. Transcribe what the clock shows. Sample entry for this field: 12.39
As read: 6.24
